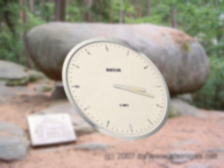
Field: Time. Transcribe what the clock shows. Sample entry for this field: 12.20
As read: 3.18
